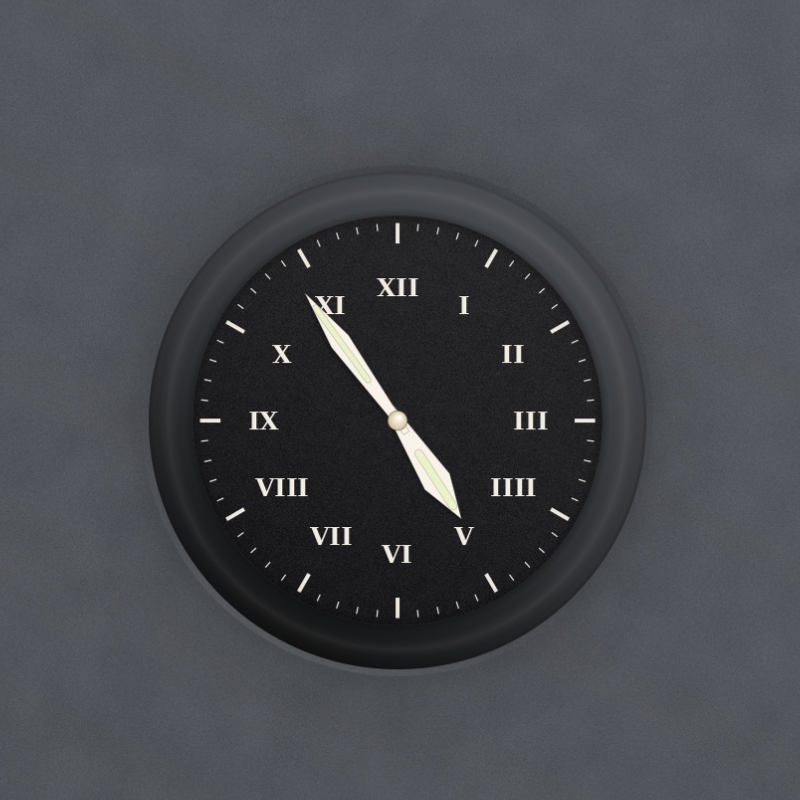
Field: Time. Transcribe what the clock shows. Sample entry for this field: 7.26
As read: 4.54
